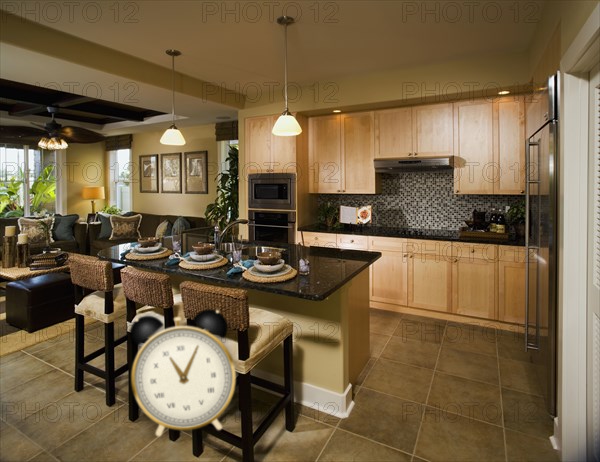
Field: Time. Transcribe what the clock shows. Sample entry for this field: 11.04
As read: 11.05
